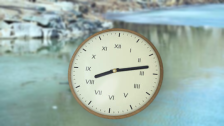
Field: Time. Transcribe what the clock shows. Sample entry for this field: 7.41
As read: 8.13
